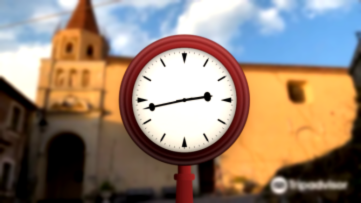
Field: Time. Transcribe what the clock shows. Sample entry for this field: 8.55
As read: 2.43
